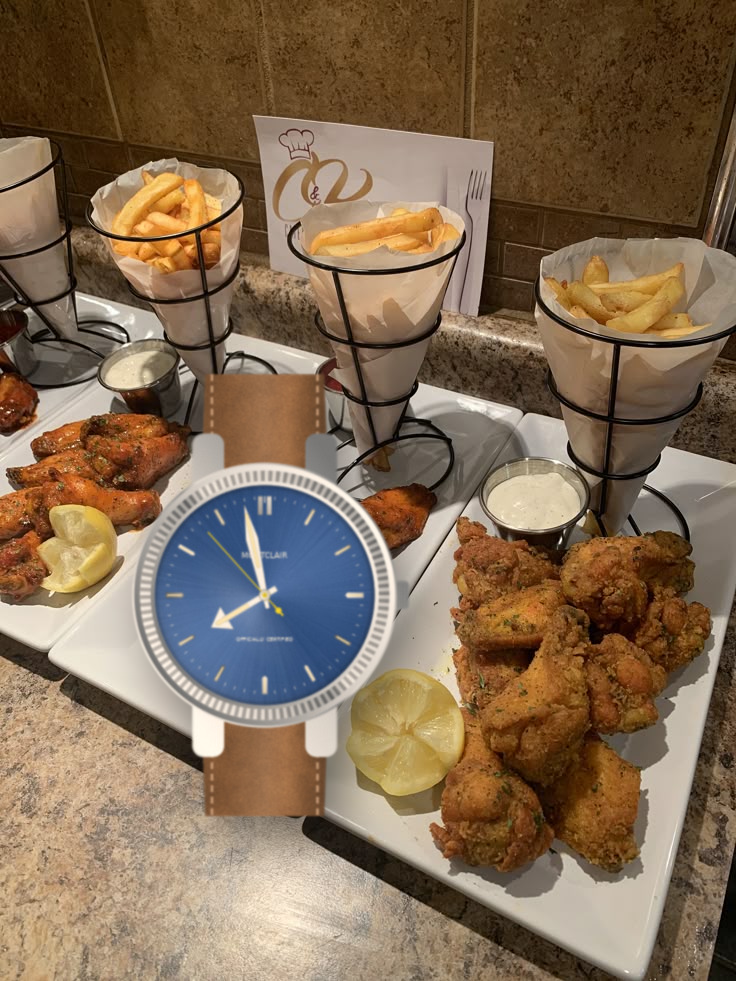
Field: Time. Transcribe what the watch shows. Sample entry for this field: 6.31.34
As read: 7.57.53
